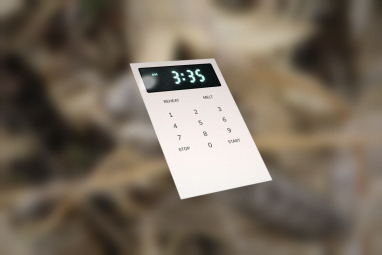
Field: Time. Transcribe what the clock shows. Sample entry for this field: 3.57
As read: 3.35
